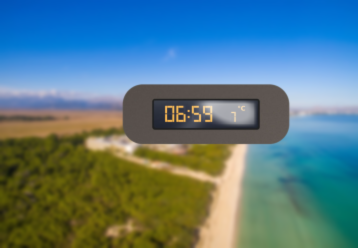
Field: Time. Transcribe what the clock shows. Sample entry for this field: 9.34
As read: 6.59
